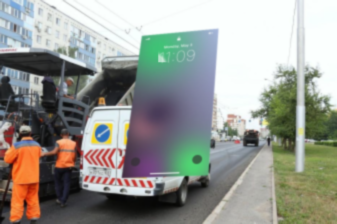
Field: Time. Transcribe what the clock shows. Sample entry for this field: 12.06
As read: 11.09
